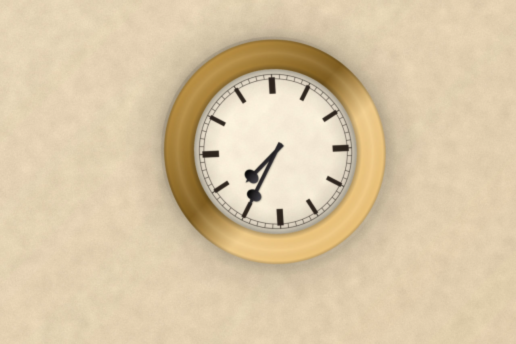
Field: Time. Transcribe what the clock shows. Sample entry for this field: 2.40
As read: 7.35
